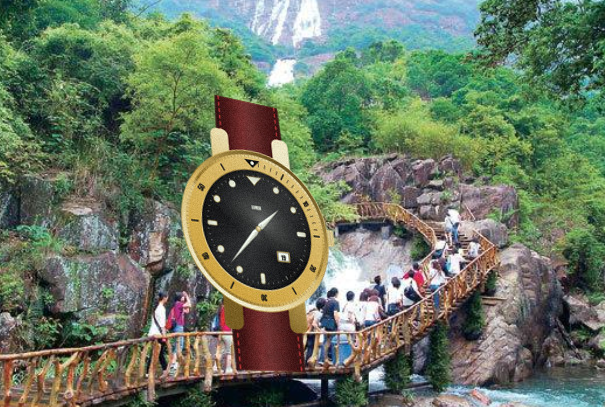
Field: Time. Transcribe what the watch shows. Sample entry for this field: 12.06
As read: 1.37
